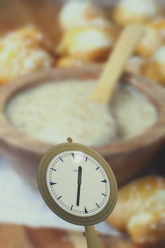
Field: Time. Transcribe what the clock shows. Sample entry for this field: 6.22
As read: 12.33
